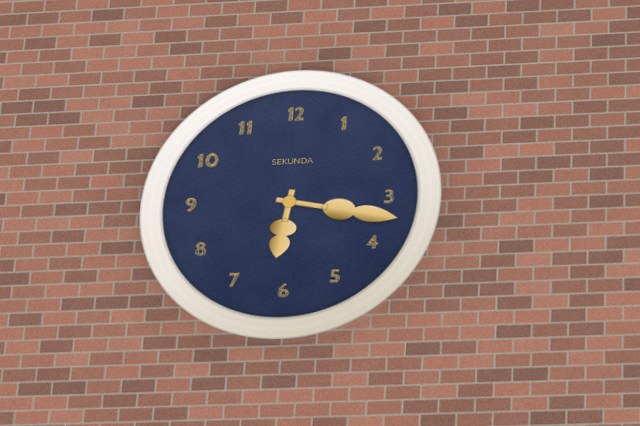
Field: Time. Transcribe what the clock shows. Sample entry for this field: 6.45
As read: 6.17
